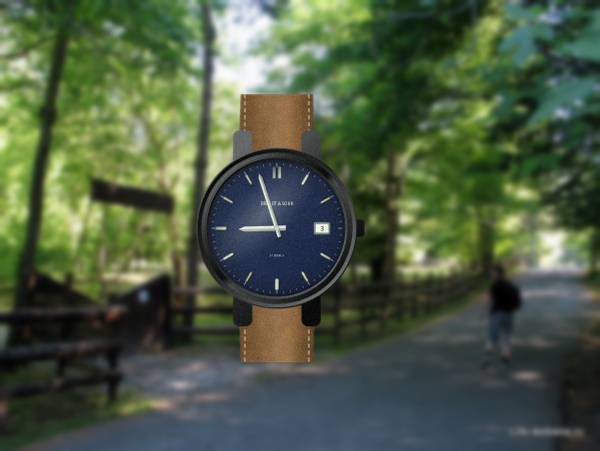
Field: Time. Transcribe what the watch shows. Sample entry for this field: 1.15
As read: 8.57
